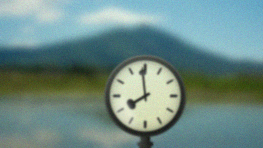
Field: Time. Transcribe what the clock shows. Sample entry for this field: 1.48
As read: 7.59
